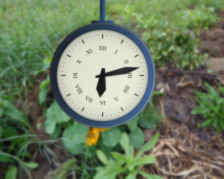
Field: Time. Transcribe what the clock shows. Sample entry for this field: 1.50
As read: 6.13
